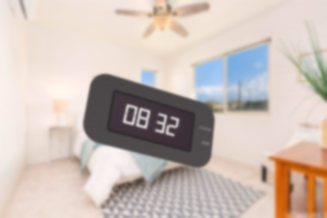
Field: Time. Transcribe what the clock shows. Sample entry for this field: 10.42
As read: 8.32
